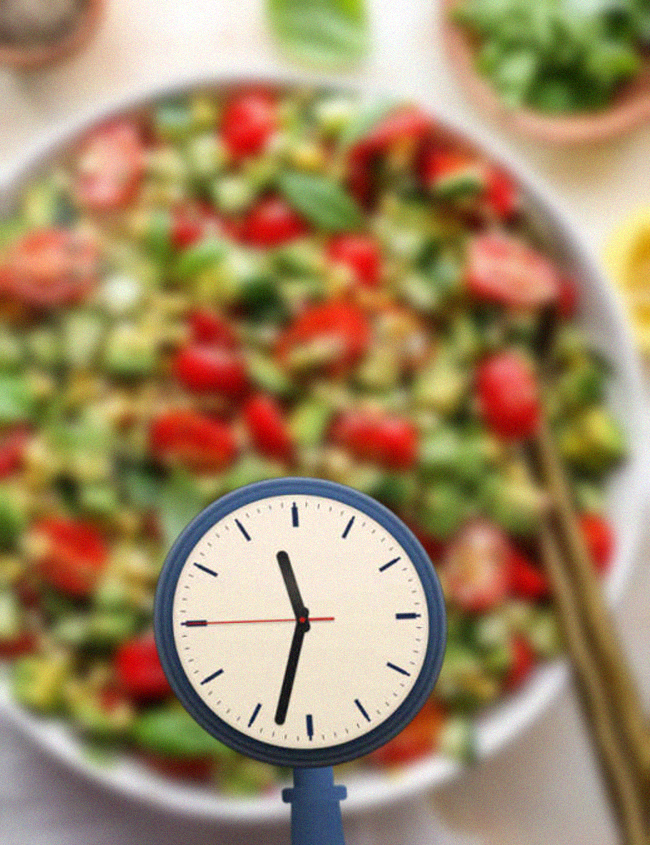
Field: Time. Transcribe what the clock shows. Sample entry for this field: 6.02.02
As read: 11.32.45
